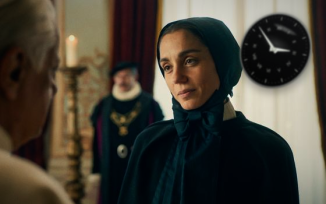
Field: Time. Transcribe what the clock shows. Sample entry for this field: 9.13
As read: 2.52
